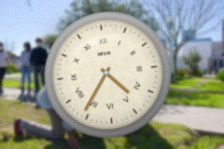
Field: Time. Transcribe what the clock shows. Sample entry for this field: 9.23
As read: 4.36
